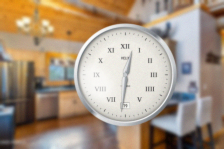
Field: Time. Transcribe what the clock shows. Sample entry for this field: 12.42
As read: 12.31
